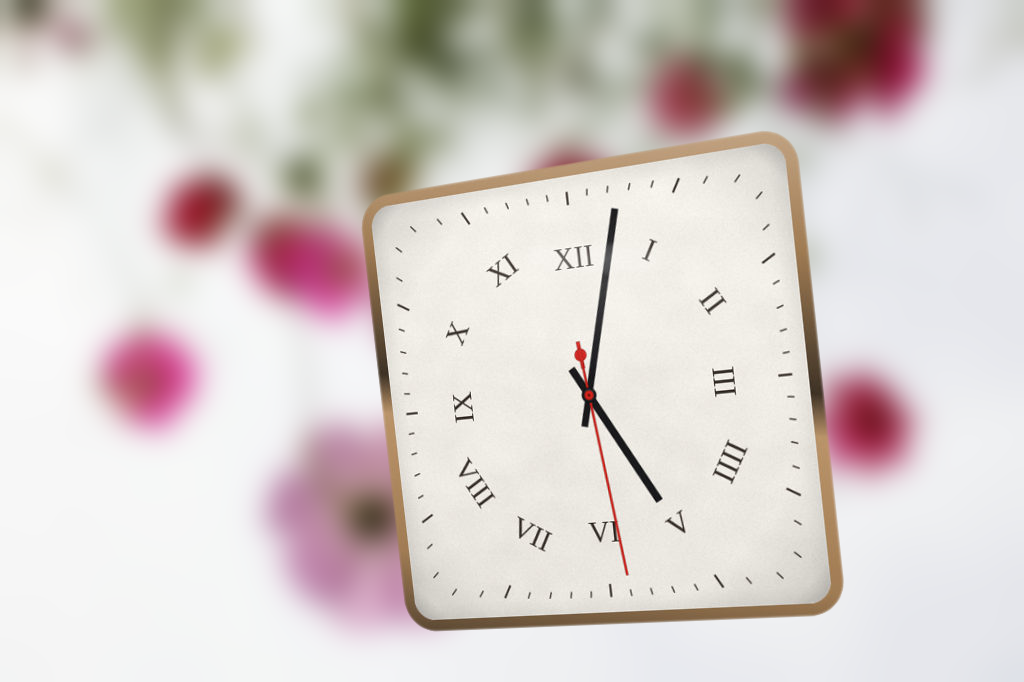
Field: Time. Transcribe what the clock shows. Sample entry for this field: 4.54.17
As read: 5.02.29
